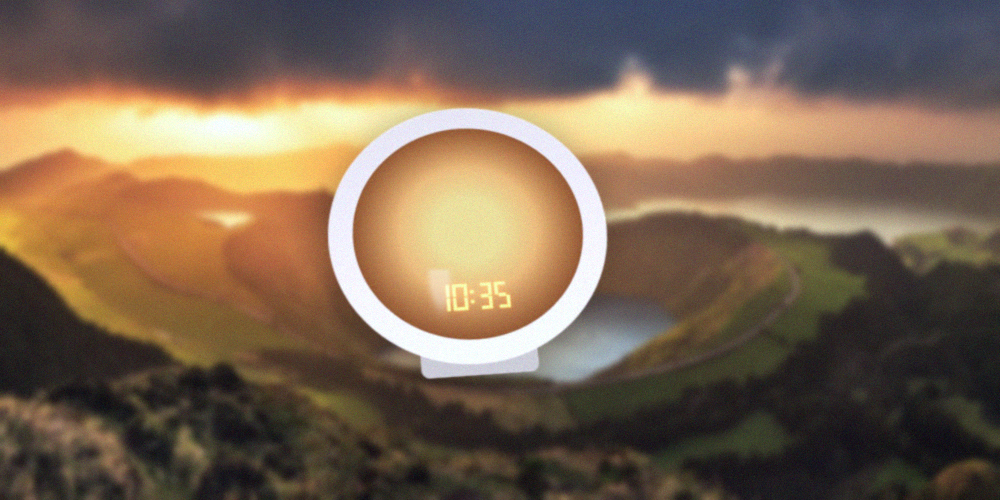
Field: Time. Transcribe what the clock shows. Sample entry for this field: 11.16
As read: 10.35
